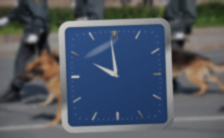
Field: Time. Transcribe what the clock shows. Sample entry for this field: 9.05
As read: 9.59
